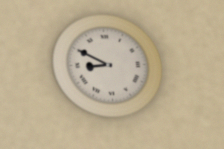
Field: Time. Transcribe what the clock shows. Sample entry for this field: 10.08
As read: 8.50
